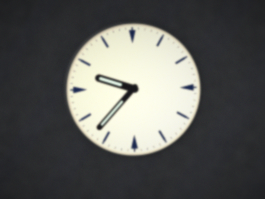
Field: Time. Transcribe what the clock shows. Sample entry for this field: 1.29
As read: 9.37
